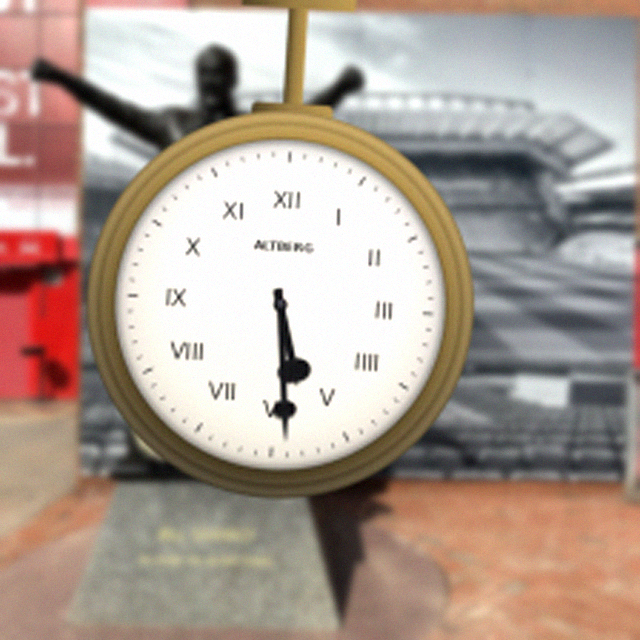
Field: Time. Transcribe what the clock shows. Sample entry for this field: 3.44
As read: 5.29
